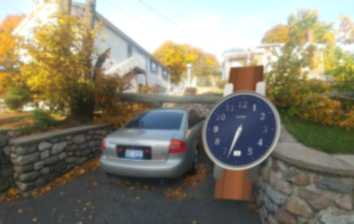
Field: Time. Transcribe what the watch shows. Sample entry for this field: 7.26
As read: 6.33
